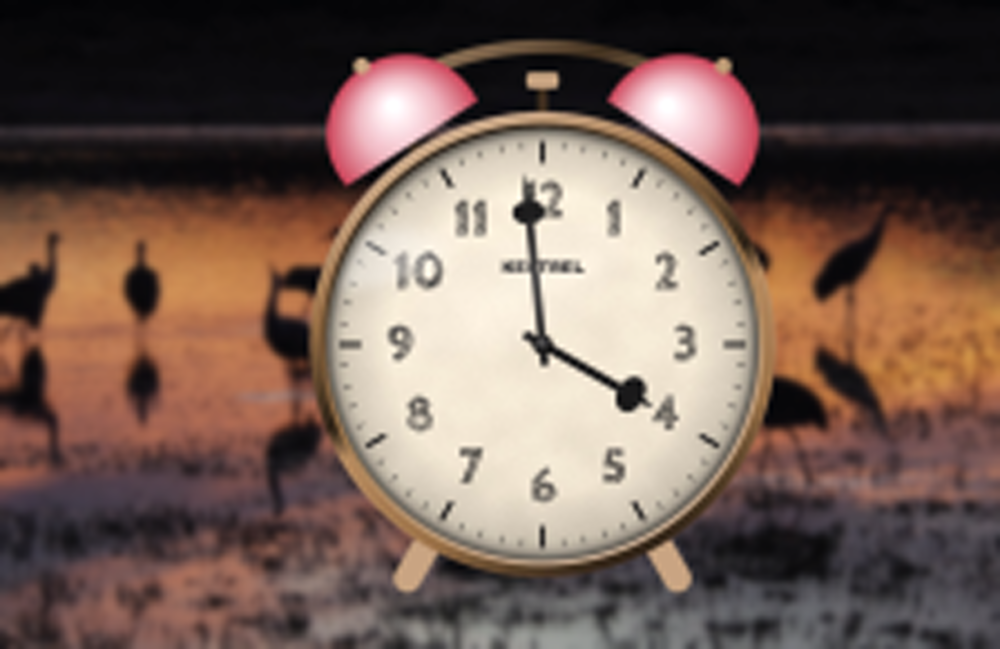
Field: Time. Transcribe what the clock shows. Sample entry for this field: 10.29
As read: 3.59
